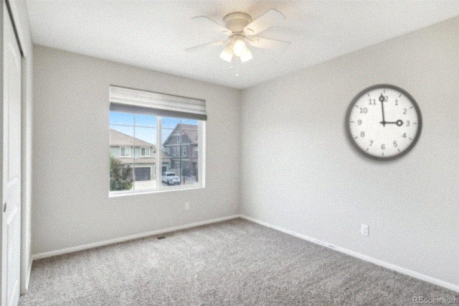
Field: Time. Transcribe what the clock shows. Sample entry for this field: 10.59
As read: 2.59
